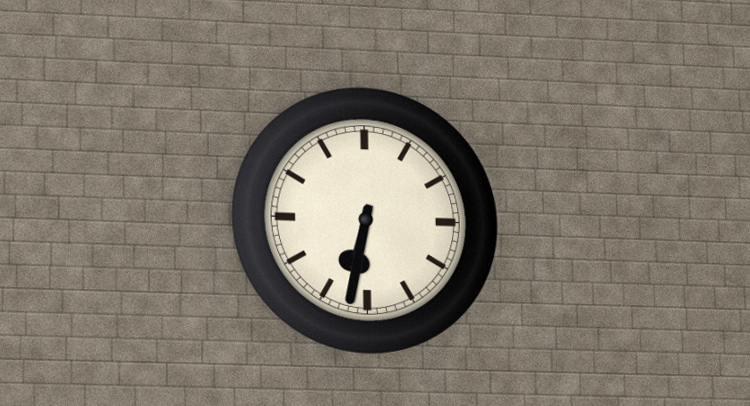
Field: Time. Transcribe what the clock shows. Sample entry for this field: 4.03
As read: 6.32
